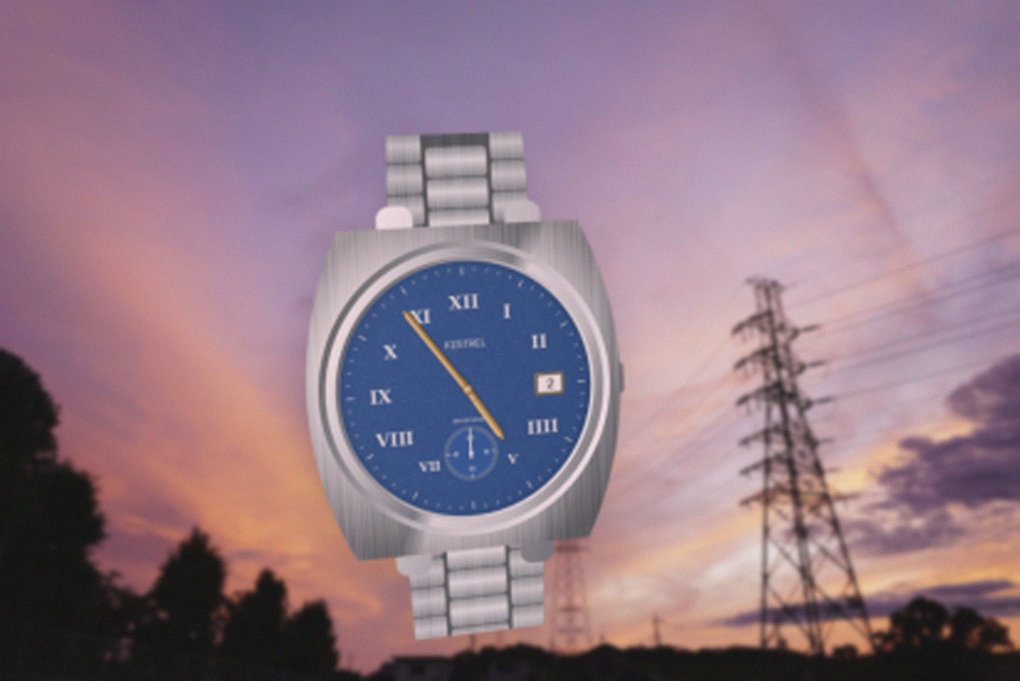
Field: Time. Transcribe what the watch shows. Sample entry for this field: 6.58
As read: 4.54
